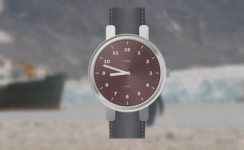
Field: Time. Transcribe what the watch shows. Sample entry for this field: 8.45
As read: 8.48
